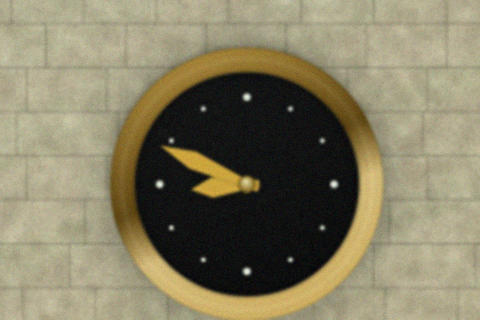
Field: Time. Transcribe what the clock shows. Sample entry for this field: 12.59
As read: 8.49
